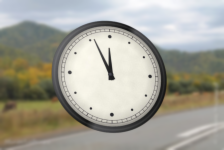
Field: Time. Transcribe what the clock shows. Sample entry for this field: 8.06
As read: 11.56
